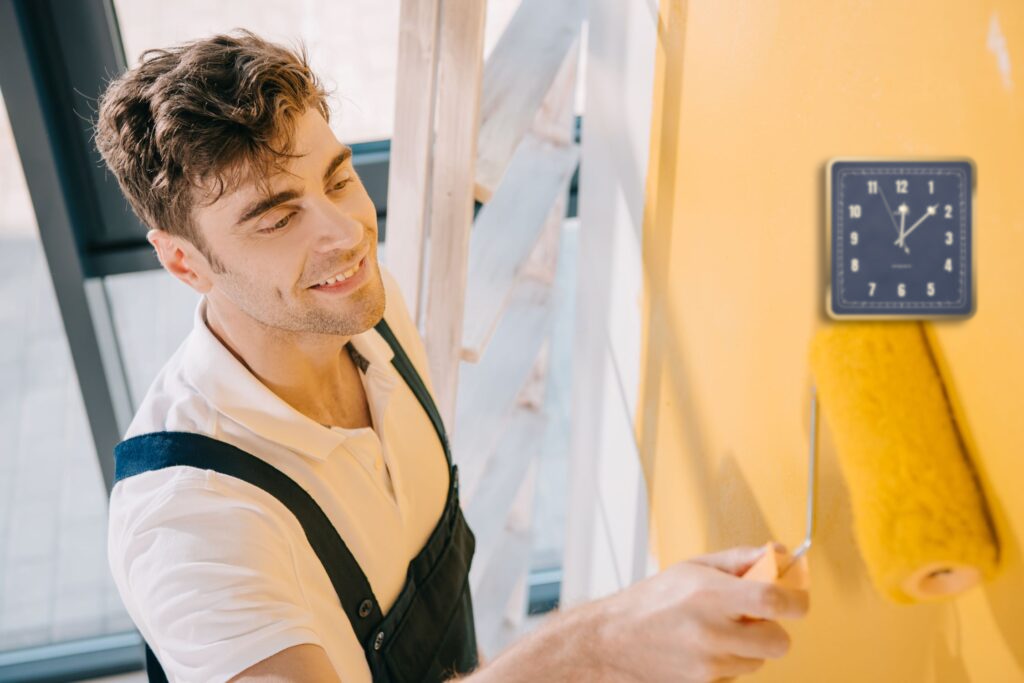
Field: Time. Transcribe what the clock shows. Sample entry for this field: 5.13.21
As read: 12.07.56
